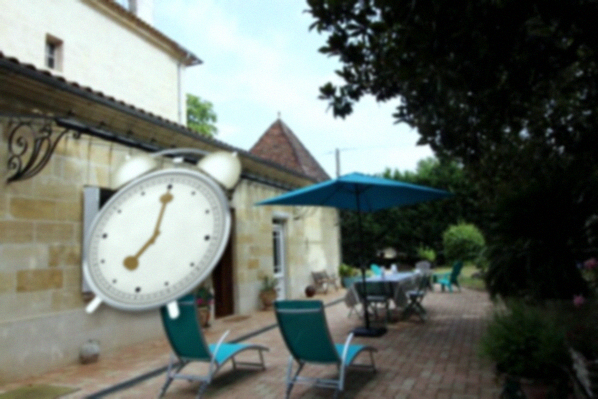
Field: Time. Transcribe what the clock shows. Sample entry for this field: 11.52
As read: 7.00
